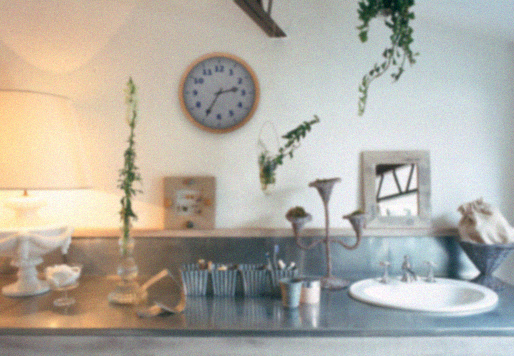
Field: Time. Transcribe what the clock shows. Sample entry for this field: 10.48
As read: 2.35
